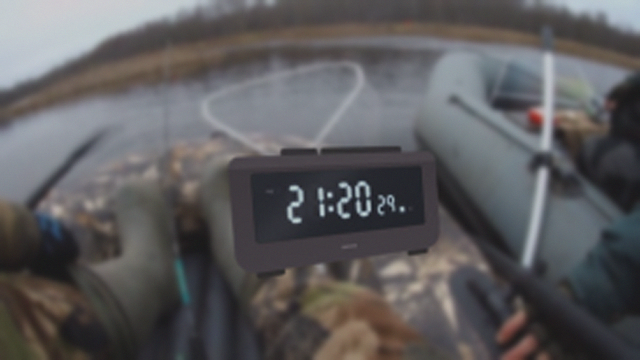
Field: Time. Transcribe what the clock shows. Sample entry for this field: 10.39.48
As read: 21.20.29
